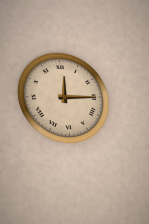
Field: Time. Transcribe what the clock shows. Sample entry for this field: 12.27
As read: 12.15
